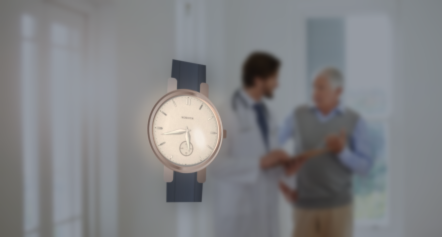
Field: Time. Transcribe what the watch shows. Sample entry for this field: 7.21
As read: 5.43
